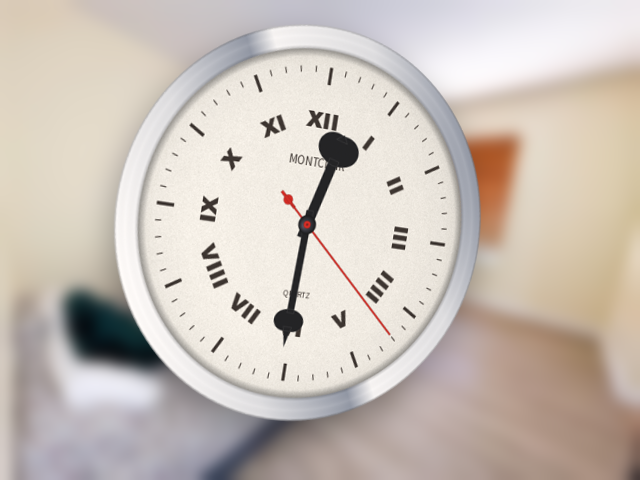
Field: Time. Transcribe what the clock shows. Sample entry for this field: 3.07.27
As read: 12.30.22
